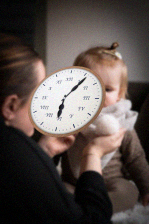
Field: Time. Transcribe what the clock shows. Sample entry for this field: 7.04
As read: 6.06
